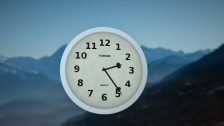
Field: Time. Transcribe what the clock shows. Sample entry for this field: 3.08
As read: 2.24
